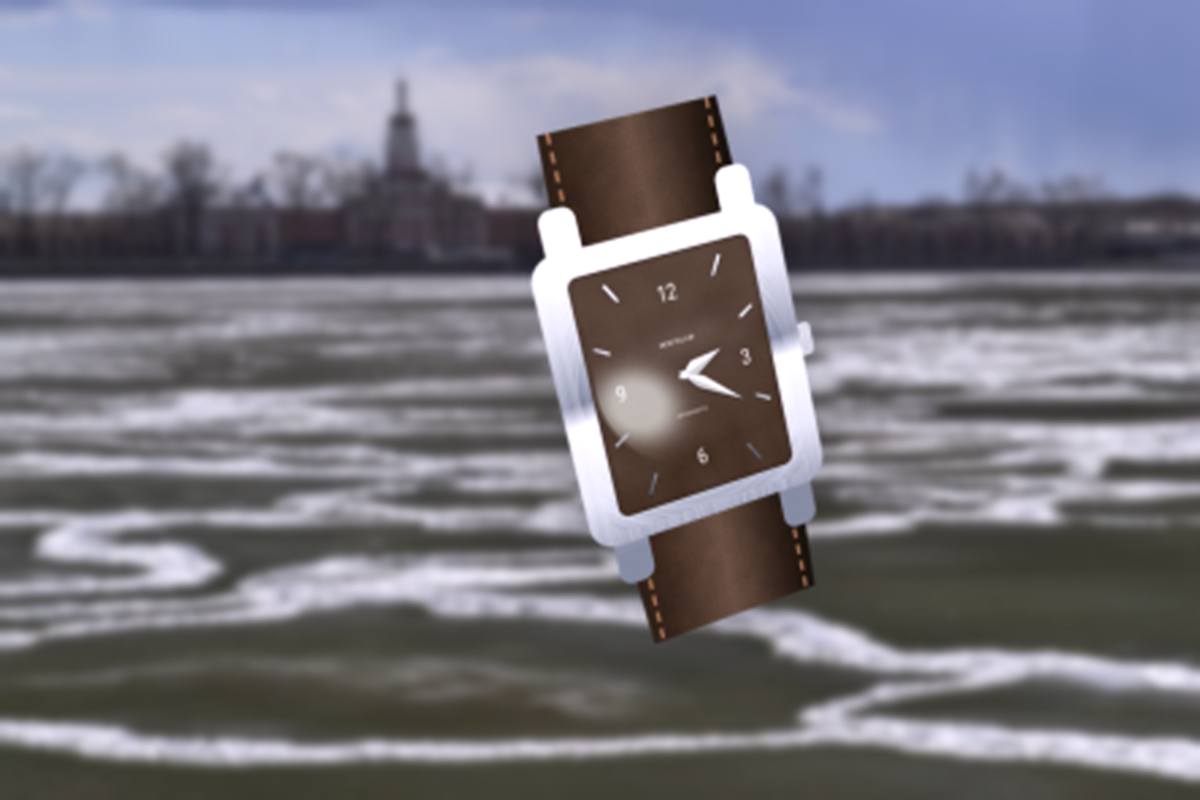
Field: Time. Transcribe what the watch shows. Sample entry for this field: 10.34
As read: 2.21
